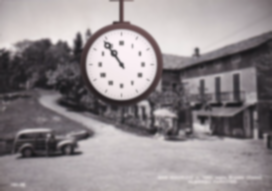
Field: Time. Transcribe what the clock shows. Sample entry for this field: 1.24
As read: 10.54
